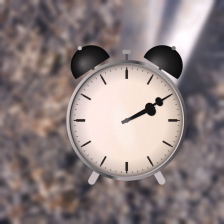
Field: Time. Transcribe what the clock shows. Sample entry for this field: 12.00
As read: 2.10
